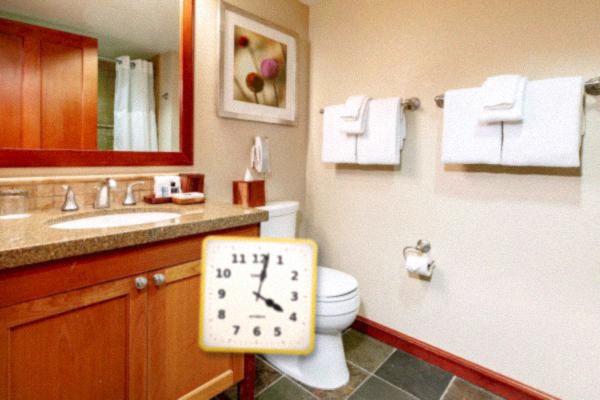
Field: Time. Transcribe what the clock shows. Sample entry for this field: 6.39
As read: 4.02
